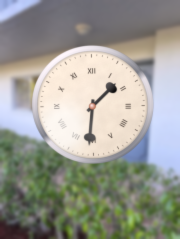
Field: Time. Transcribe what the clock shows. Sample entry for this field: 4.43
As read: 1.31
